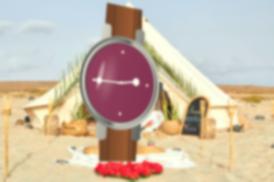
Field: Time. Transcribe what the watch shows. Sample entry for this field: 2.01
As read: 2.45
